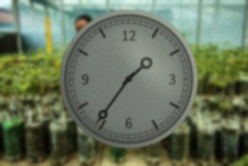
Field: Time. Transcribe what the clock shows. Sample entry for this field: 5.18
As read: 1.36
